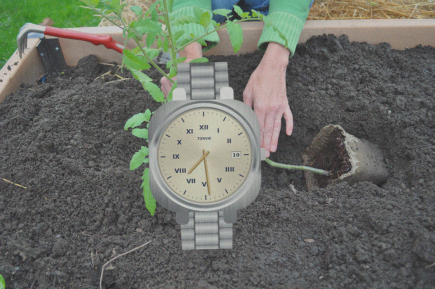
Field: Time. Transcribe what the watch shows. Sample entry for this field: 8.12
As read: 7.29
